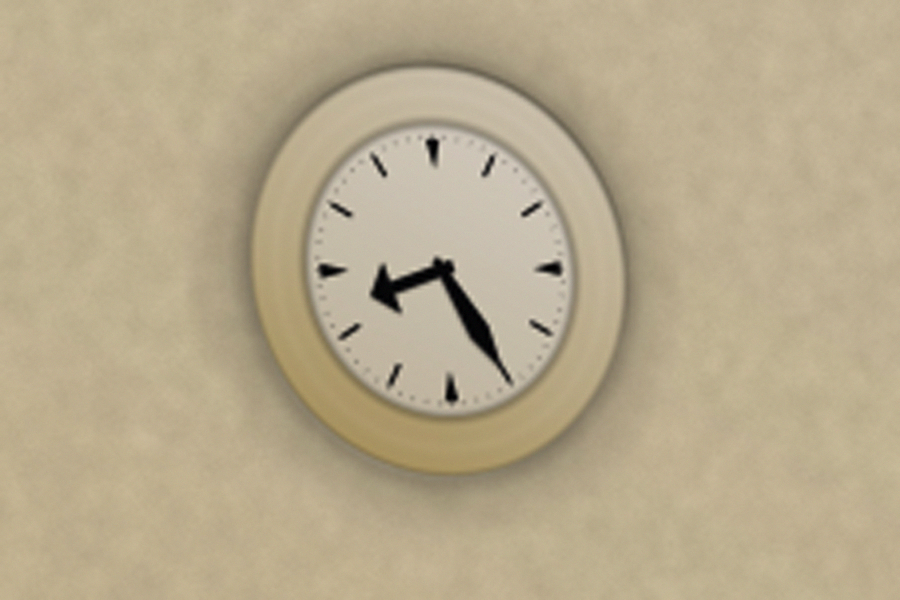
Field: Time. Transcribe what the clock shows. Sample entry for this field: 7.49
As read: 8.25
